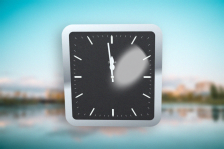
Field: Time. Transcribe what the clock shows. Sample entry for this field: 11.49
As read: 11.59
